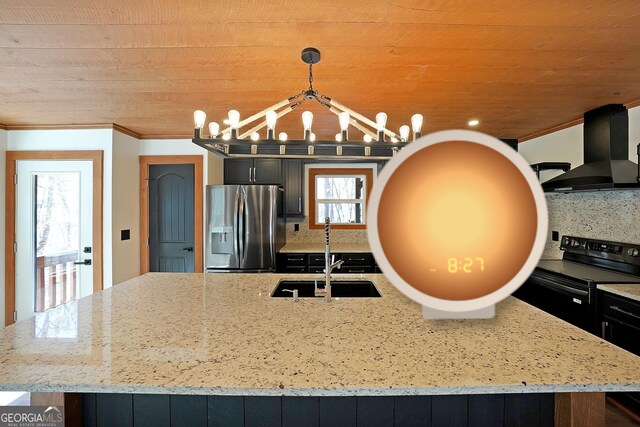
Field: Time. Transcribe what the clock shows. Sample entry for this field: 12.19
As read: 8.27
